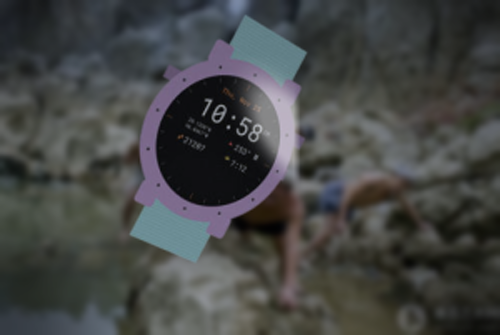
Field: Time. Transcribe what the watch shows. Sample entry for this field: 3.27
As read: 10.58
